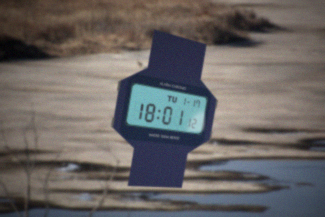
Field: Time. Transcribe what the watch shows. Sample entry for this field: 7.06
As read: 18.01
